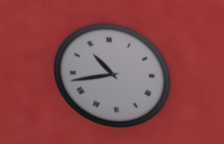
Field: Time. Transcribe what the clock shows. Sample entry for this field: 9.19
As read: 10.43
